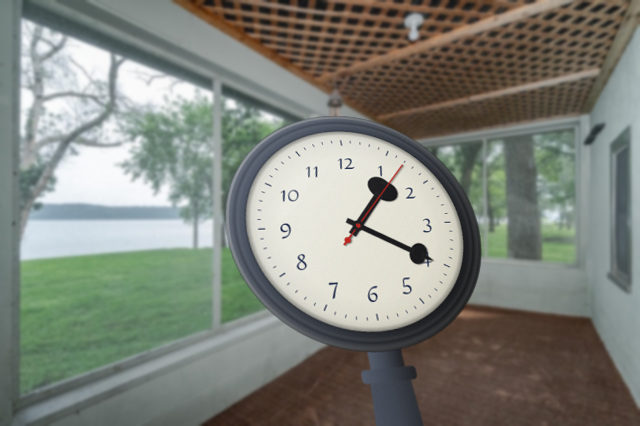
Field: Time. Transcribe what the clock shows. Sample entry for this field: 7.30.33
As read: 1.20.07
